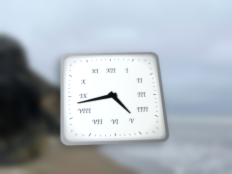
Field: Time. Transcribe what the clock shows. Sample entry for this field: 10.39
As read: 4.43
